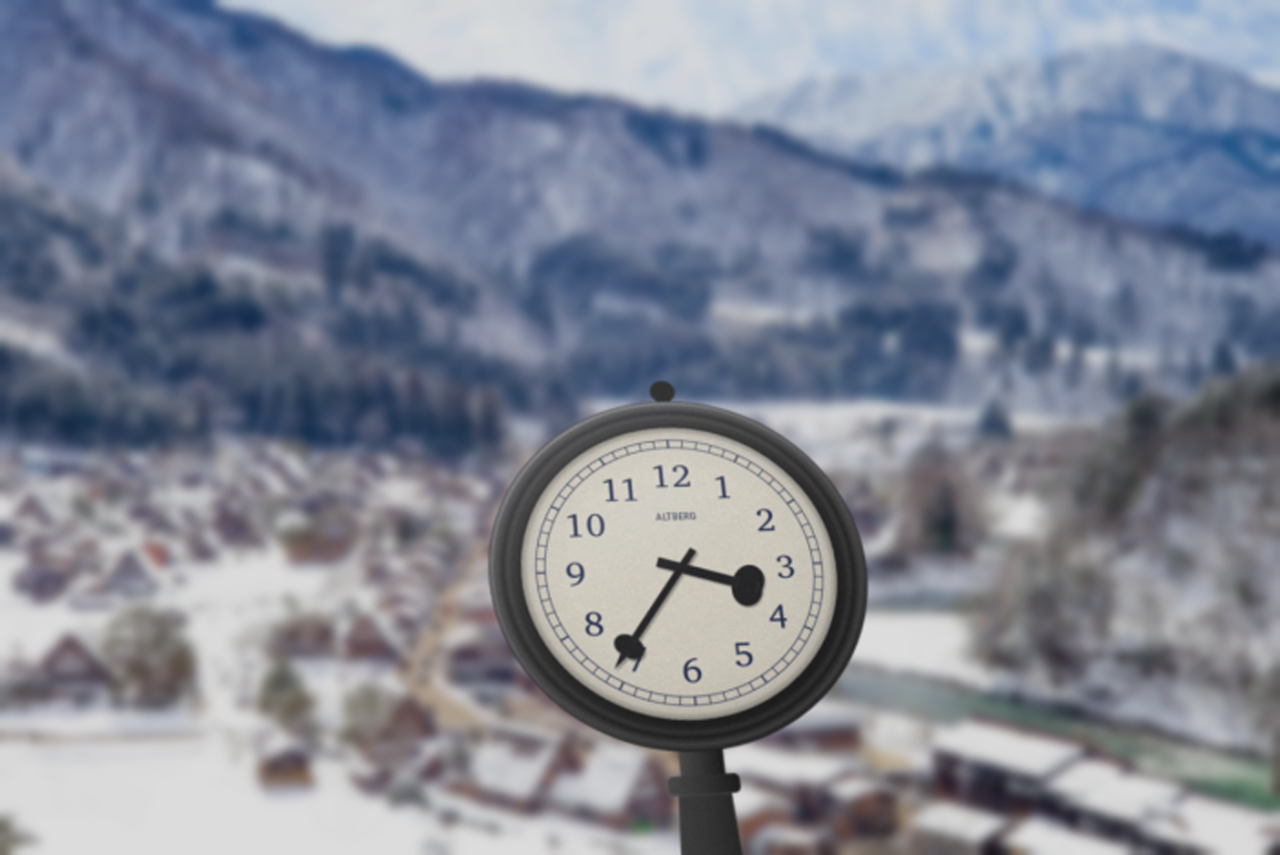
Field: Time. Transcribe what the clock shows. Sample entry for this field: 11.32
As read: 3.36
